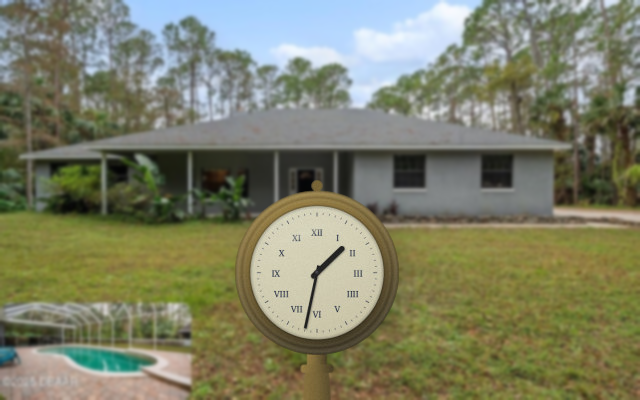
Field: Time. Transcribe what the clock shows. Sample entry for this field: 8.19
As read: 1.32
